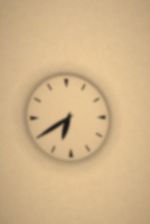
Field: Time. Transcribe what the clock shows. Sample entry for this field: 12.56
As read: 6.40
